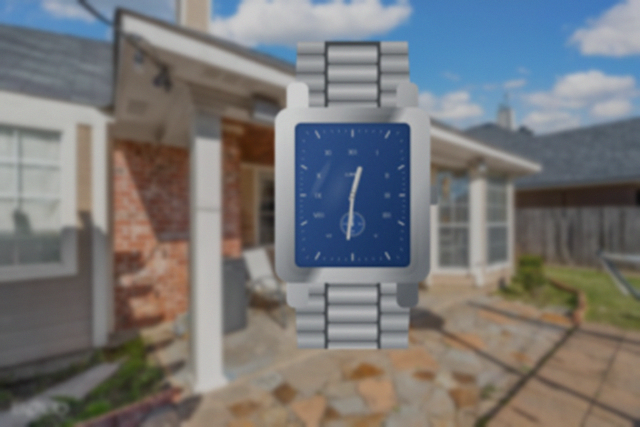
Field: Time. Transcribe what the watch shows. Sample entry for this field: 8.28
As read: 12.31
